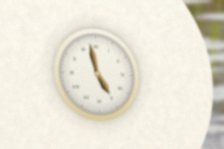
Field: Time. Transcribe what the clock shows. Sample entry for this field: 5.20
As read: 4.58
